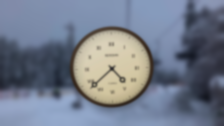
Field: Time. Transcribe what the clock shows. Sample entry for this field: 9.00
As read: 4.38
